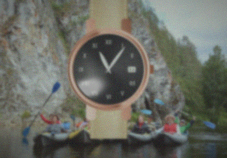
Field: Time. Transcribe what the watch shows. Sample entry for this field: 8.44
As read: 11.06
